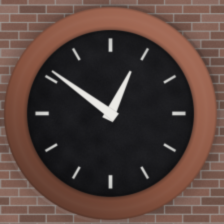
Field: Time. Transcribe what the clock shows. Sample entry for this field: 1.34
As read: 12.51
